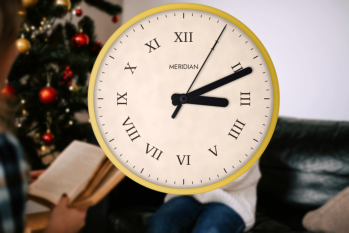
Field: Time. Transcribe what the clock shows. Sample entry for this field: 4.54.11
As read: 3.11.05
